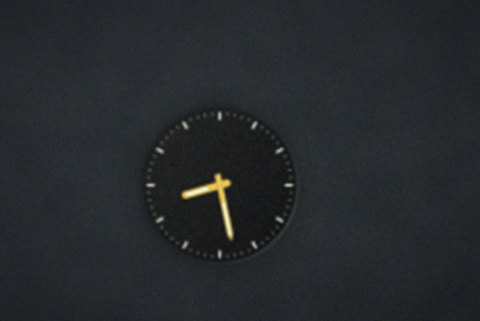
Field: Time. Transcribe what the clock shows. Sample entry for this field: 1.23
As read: 8.28
